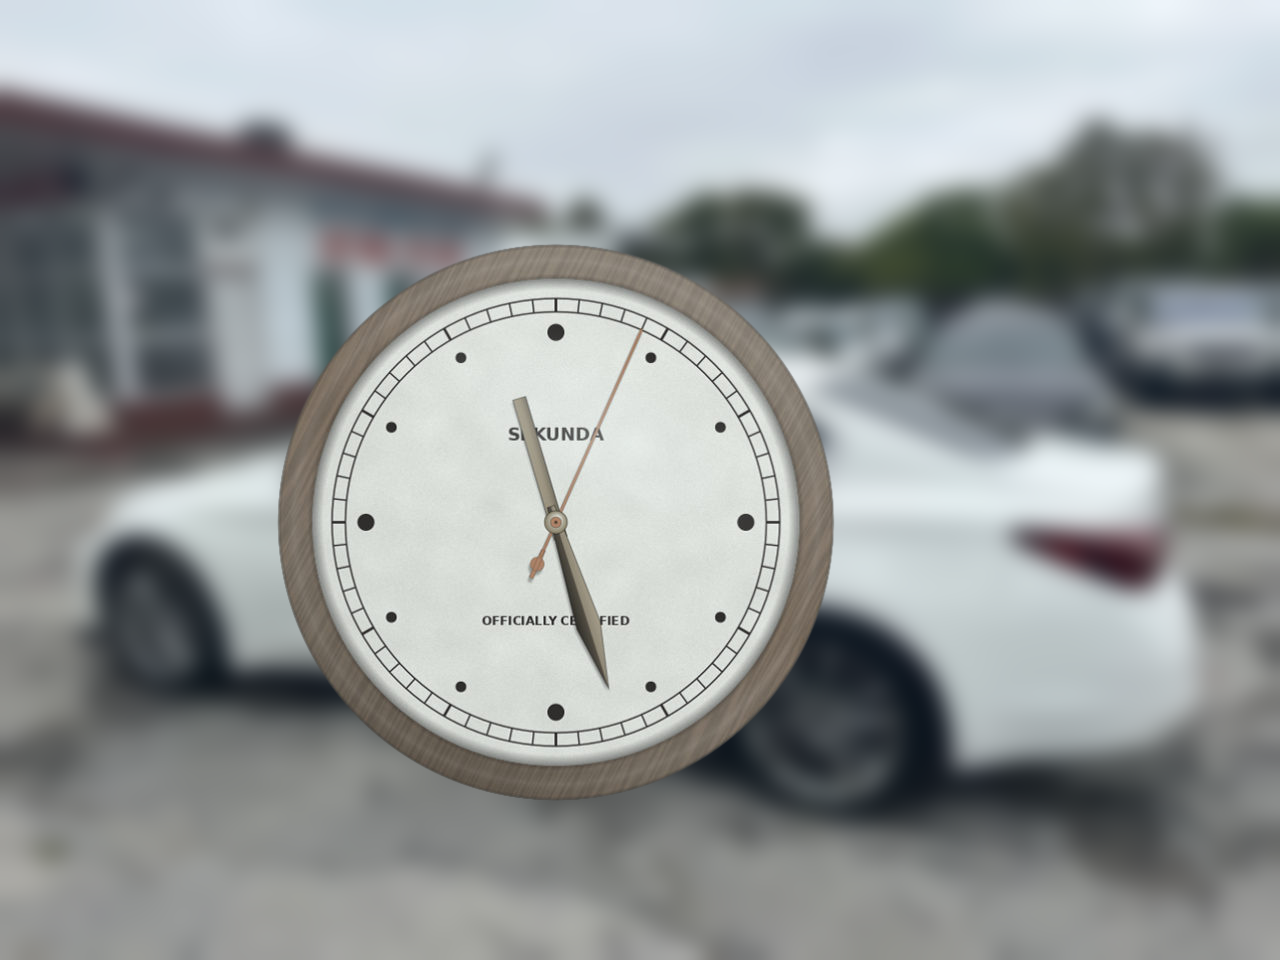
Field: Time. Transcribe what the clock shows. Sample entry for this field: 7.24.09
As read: 11.27.04
